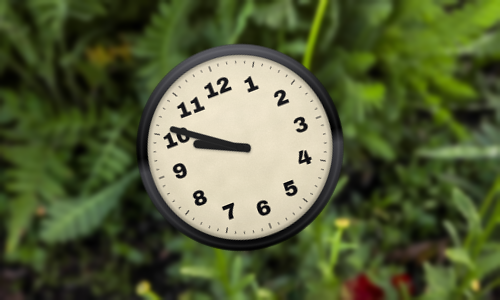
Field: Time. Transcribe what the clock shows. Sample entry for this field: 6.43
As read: 9.51
